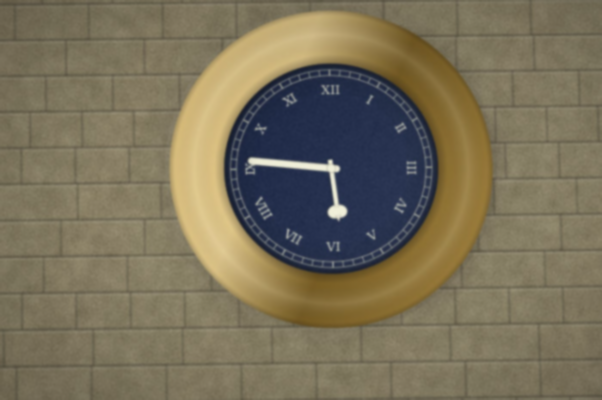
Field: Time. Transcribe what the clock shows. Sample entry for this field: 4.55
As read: 5.46
